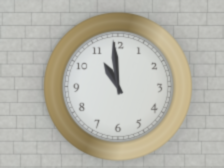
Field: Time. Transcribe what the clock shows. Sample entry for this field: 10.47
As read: 10.59
